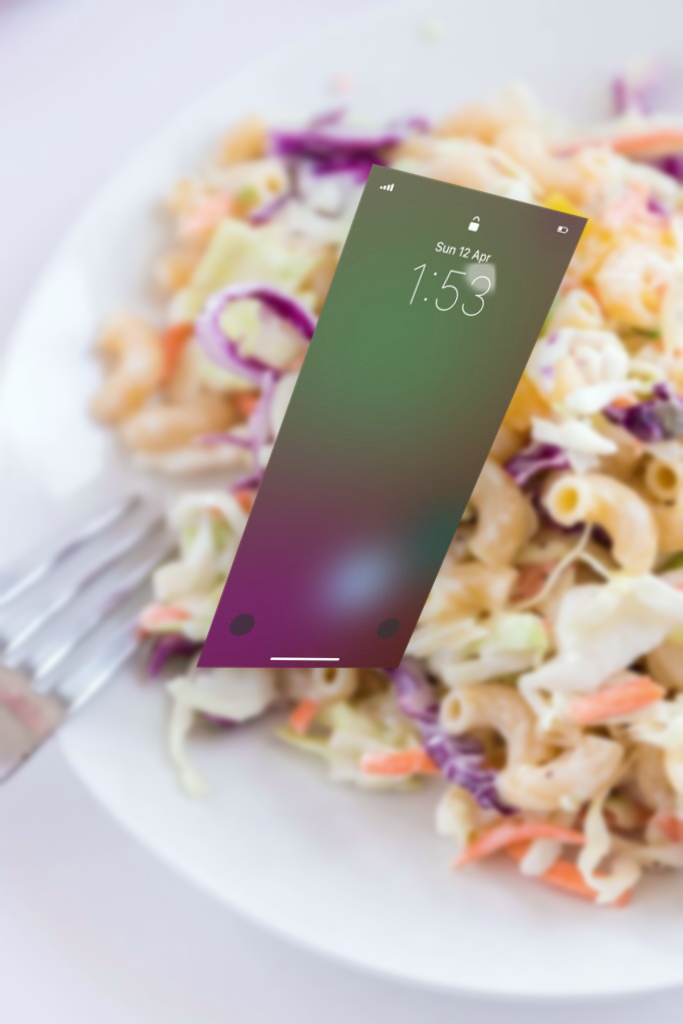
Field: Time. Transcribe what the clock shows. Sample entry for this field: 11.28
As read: 1.53
